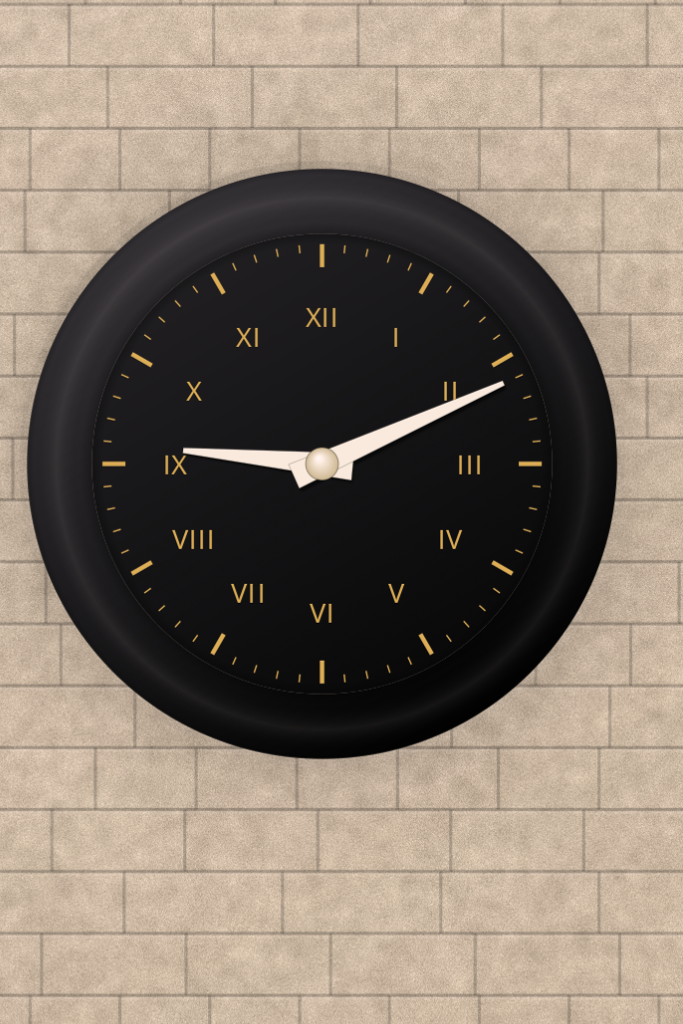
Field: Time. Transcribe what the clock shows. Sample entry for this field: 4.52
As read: 9.11
